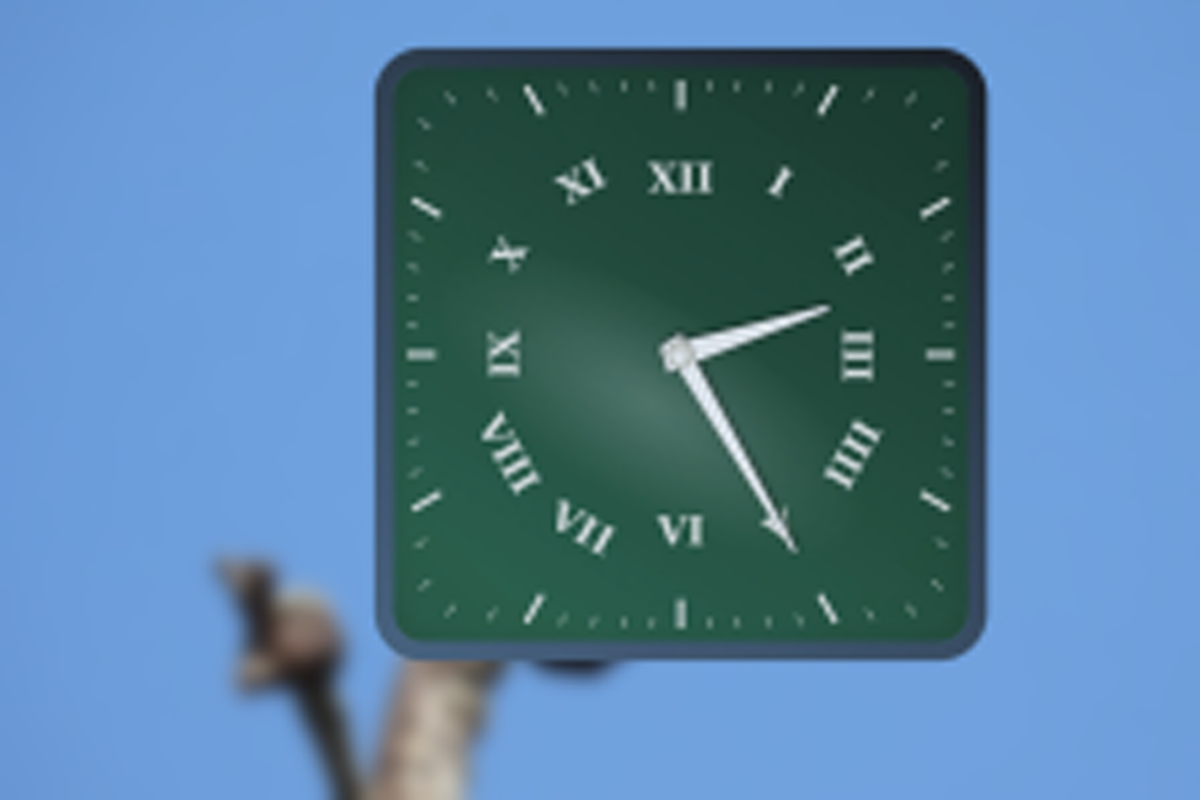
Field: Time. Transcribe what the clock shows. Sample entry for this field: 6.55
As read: 2.25
